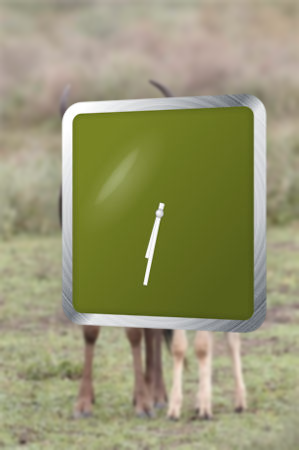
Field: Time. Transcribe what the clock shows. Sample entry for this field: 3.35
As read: 6.32
